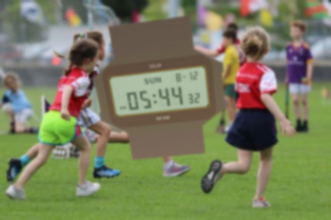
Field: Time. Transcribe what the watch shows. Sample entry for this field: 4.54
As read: 5.44
